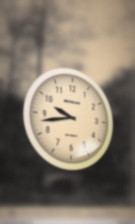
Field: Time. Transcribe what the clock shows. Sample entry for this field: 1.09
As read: 9.43
